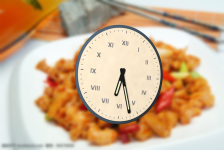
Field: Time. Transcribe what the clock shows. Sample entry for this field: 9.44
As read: 6.27
